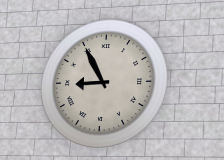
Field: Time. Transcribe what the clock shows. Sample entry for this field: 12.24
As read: 8.55
